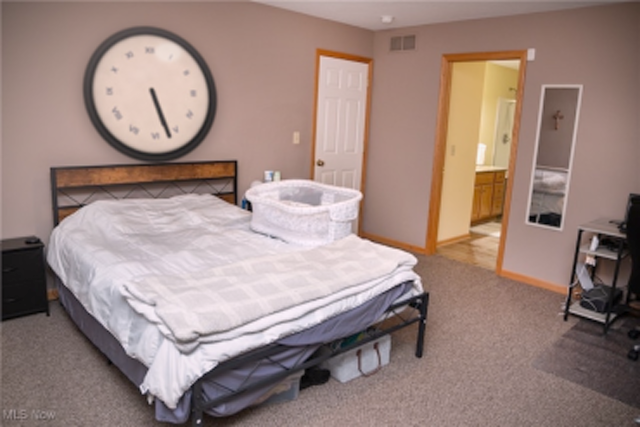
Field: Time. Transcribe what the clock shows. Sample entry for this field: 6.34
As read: 5.27
